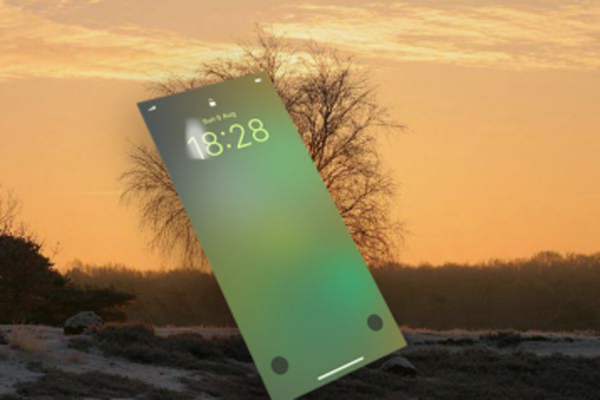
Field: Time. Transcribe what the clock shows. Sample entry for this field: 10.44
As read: 18.28
